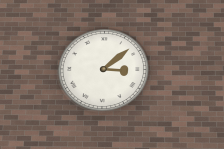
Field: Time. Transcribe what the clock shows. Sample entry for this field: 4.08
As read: 3.08
